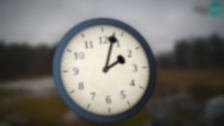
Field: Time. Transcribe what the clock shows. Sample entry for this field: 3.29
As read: 2.03
